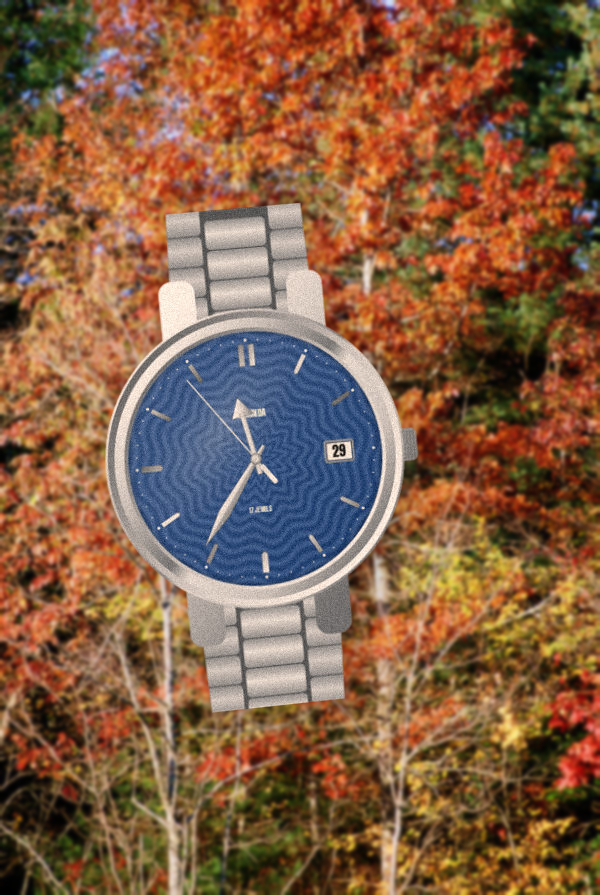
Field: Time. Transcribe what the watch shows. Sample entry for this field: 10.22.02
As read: 11.35.54
